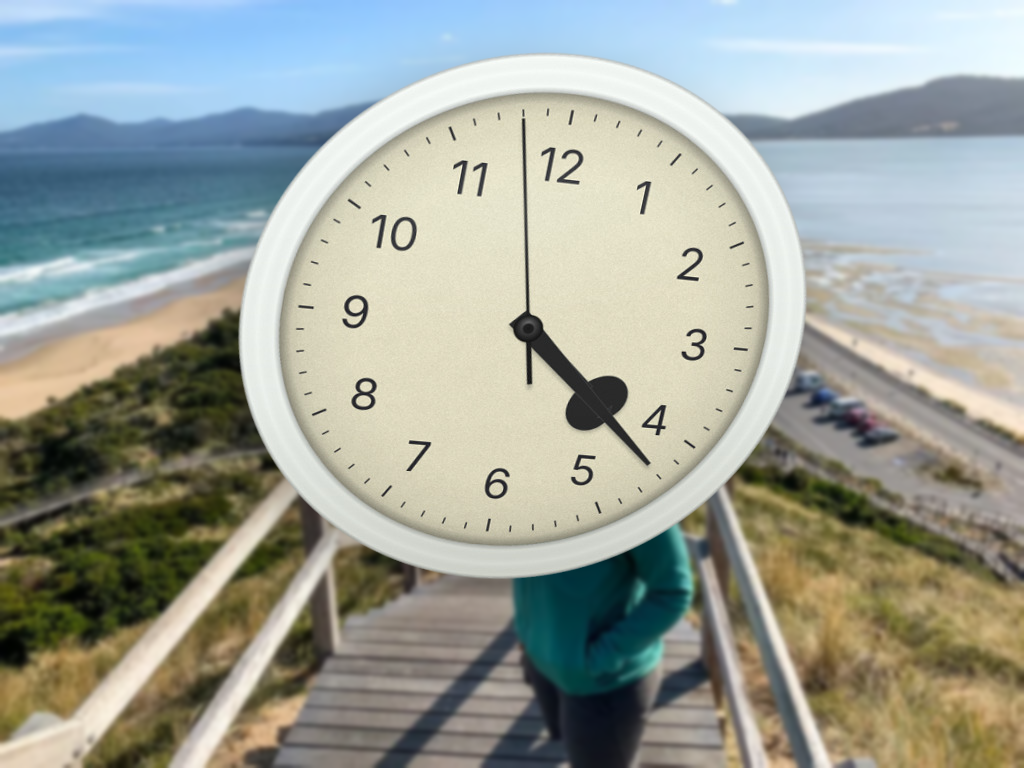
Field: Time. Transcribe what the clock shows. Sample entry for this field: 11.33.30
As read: 4.21.58
